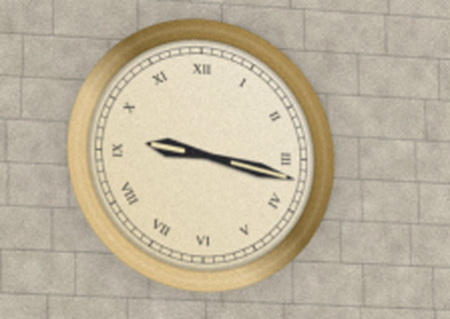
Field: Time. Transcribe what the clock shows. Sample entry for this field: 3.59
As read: 9.17
